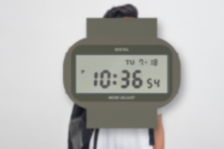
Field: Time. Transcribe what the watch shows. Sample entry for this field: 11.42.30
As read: 10.36.54
